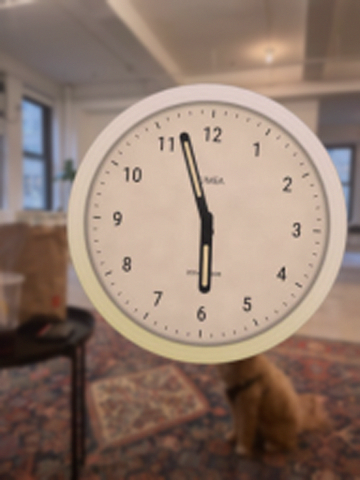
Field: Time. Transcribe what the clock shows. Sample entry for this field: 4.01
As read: 5.57
